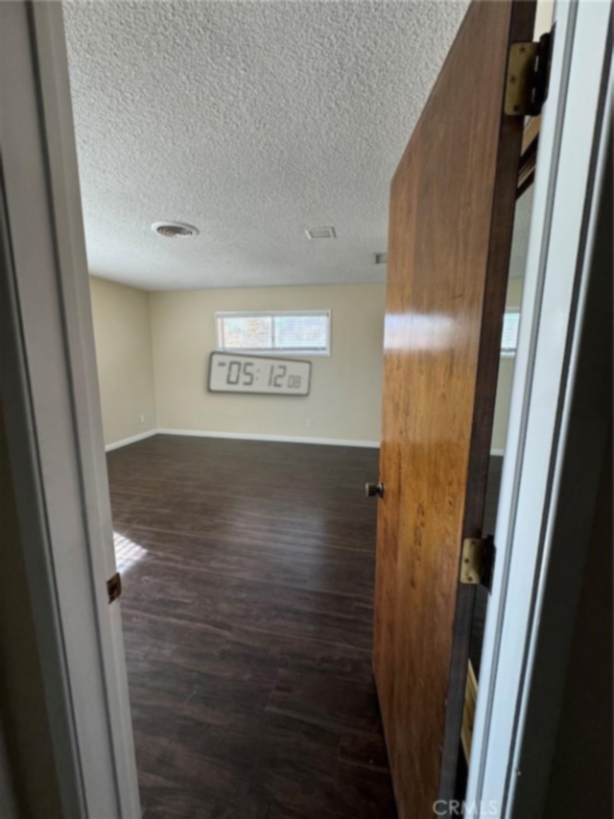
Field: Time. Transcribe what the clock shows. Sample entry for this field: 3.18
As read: 5.12
